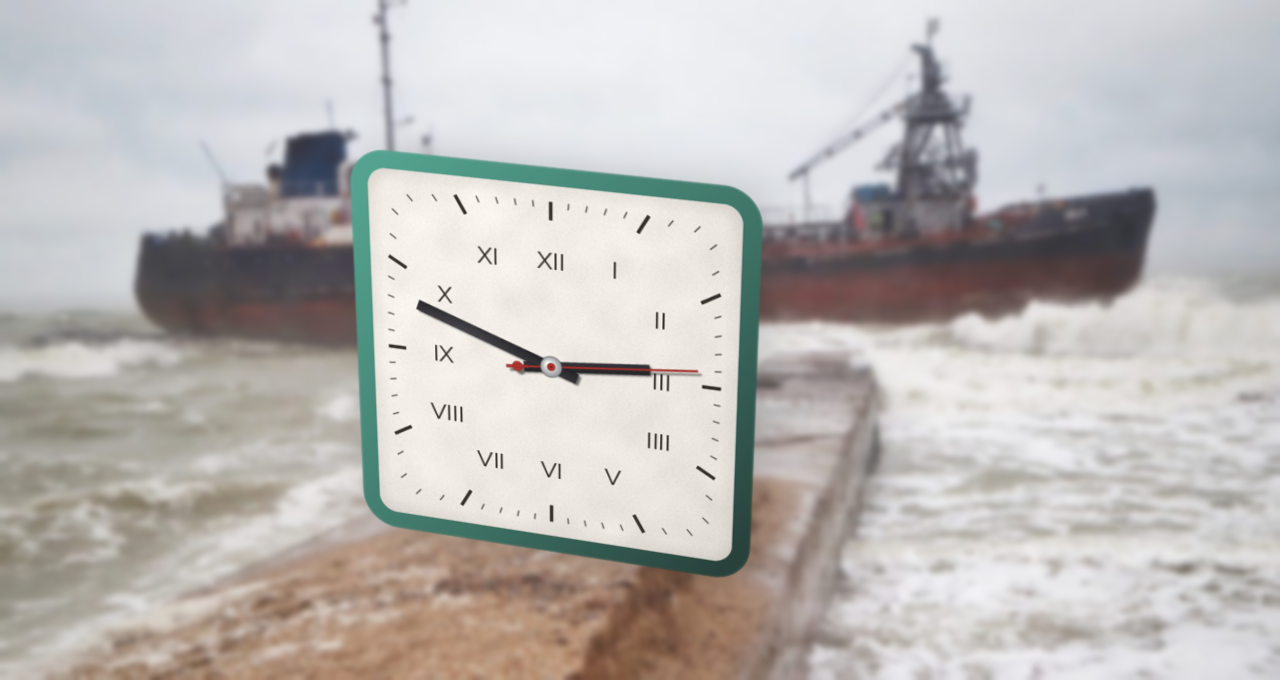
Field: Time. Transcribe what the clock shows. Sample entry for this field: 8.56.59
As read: 2.48.14
